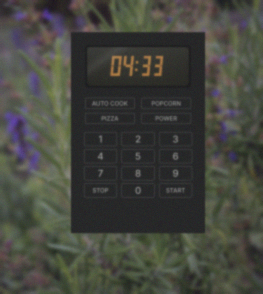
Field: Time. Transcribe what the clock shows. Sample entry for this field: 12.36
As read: 4.33
